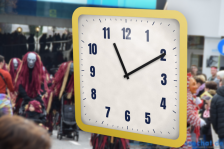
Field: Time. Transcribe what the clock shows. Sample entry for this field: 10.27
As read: 11.10
